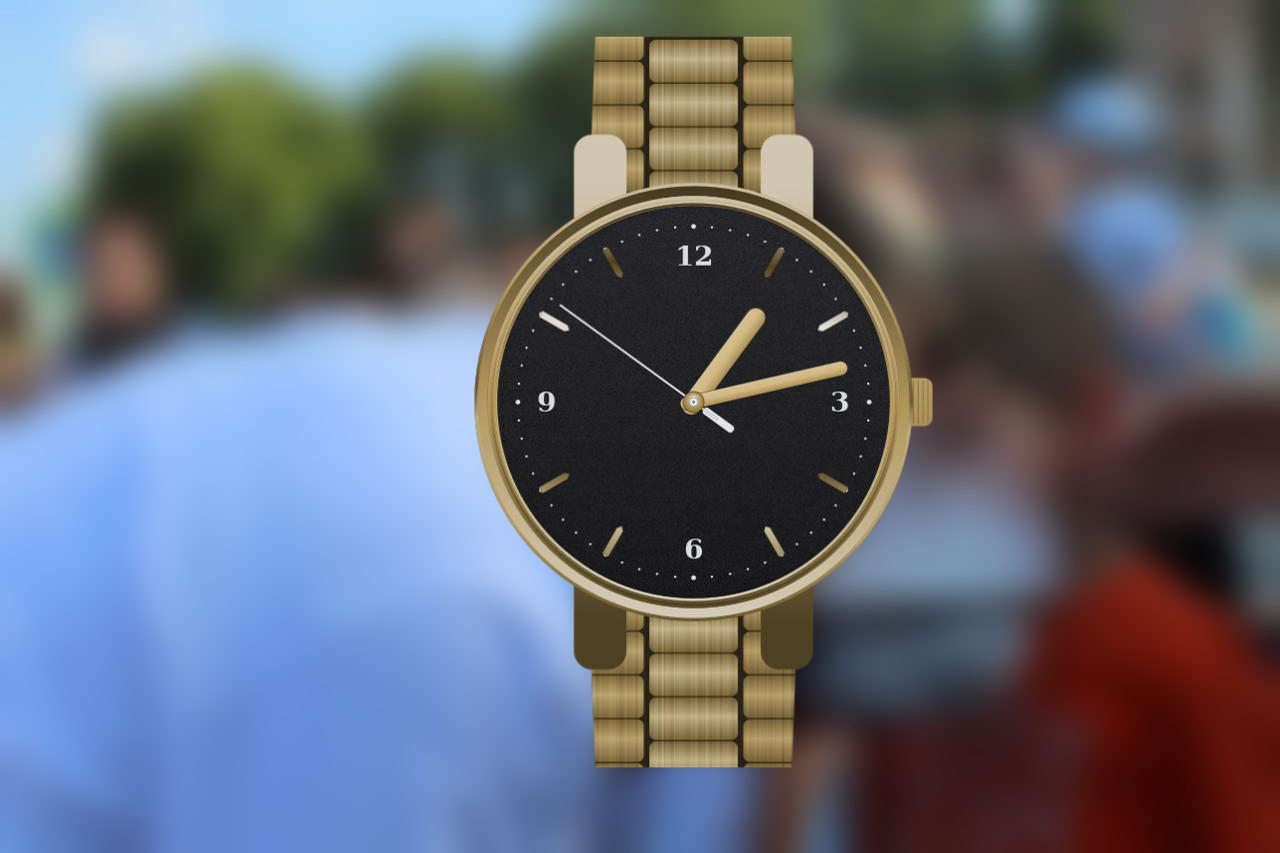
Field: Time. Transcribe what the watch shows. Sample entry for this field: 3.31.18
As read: 1.12.51
